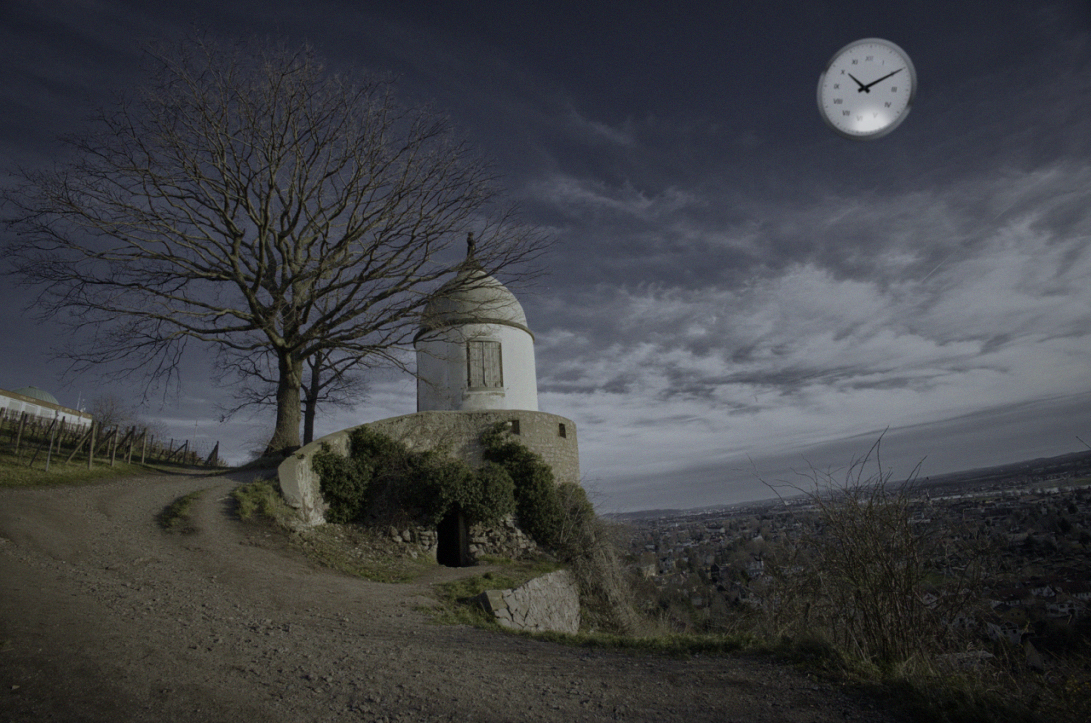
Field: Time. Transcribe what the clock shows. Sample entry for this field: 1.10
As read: 10.10
